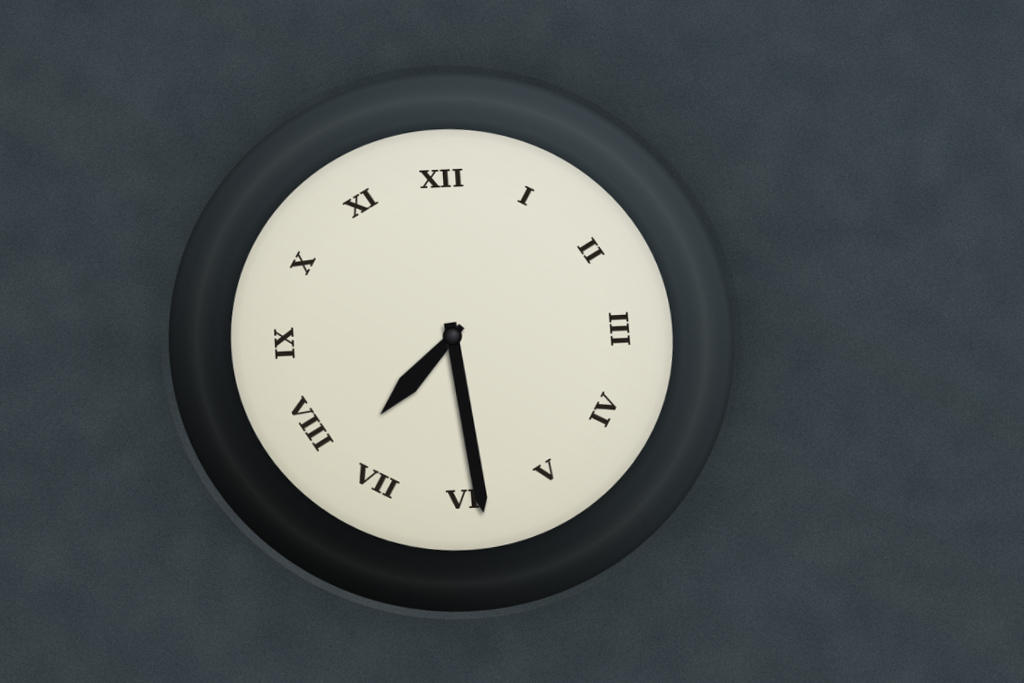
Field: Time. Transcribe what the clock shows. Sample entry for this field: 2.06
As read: 7.29
